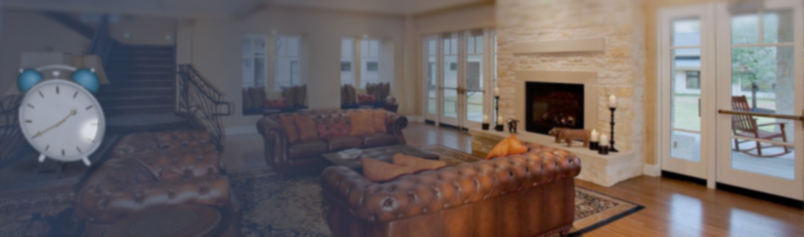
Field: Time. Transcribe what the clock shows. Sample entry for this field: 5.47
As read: 1.40
